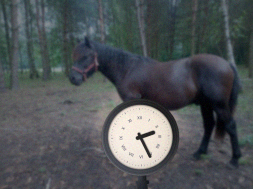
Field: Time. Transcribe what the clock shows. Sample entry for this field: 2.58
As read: 2.26
